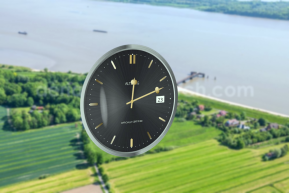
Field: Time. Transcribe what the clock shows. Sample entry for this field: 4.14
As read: 12.12
